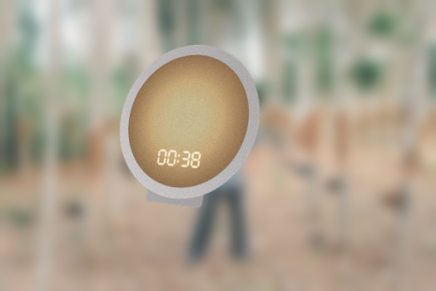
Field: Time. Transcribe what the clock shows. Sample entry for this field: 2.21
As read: 0.38
